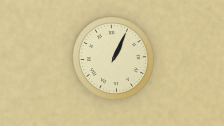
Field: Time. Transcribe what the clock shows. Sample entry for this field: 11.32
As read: 1.05
